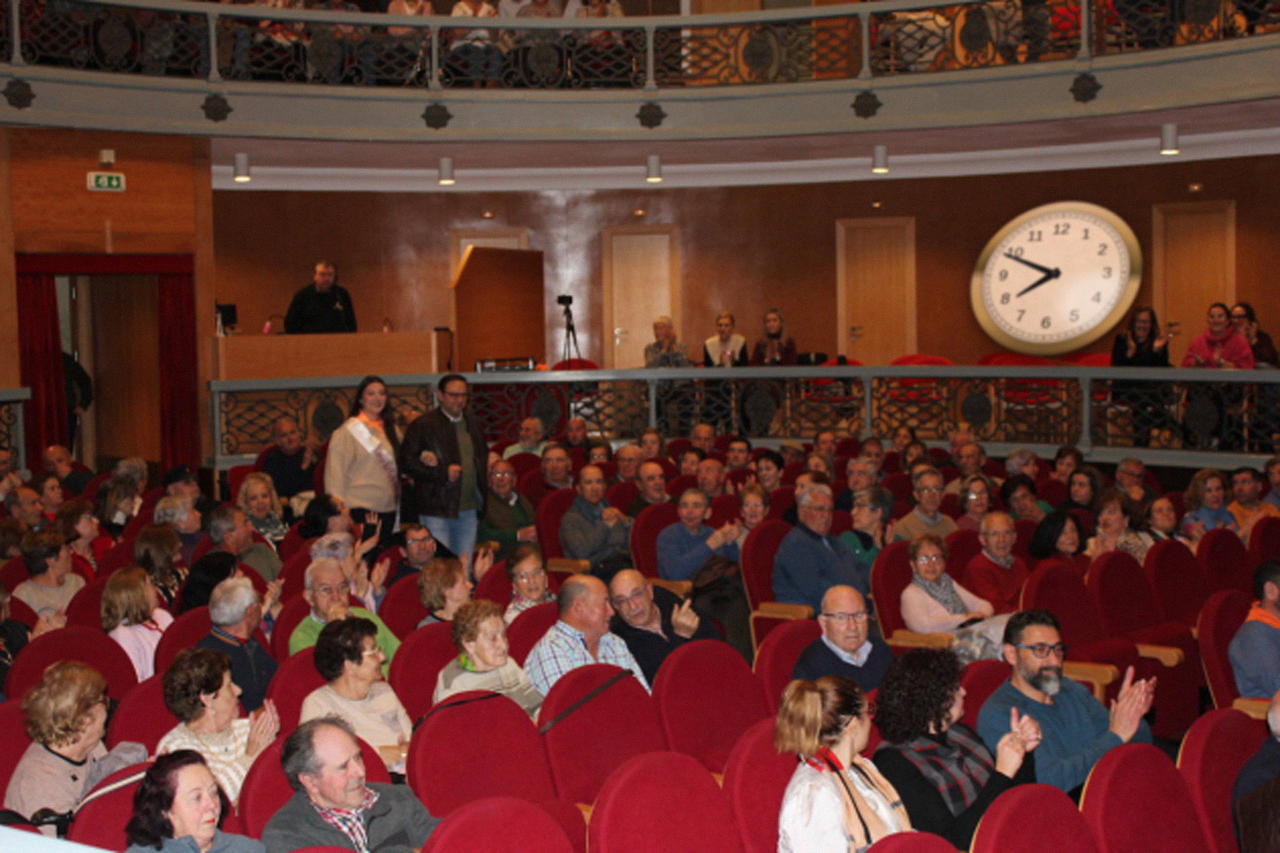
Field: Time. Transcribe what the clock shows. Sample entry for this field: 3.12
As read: 7.49
